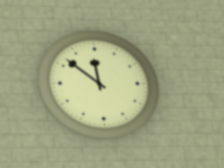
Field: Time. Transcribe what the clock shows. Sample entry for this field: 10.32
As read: 11.52
